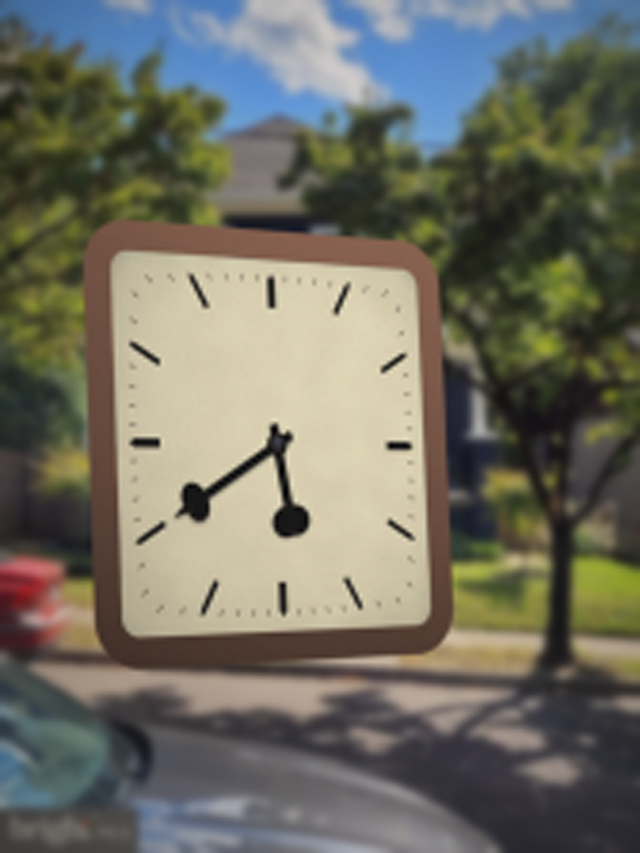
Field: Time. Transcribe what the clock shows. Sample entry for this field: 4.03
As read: 5.40
